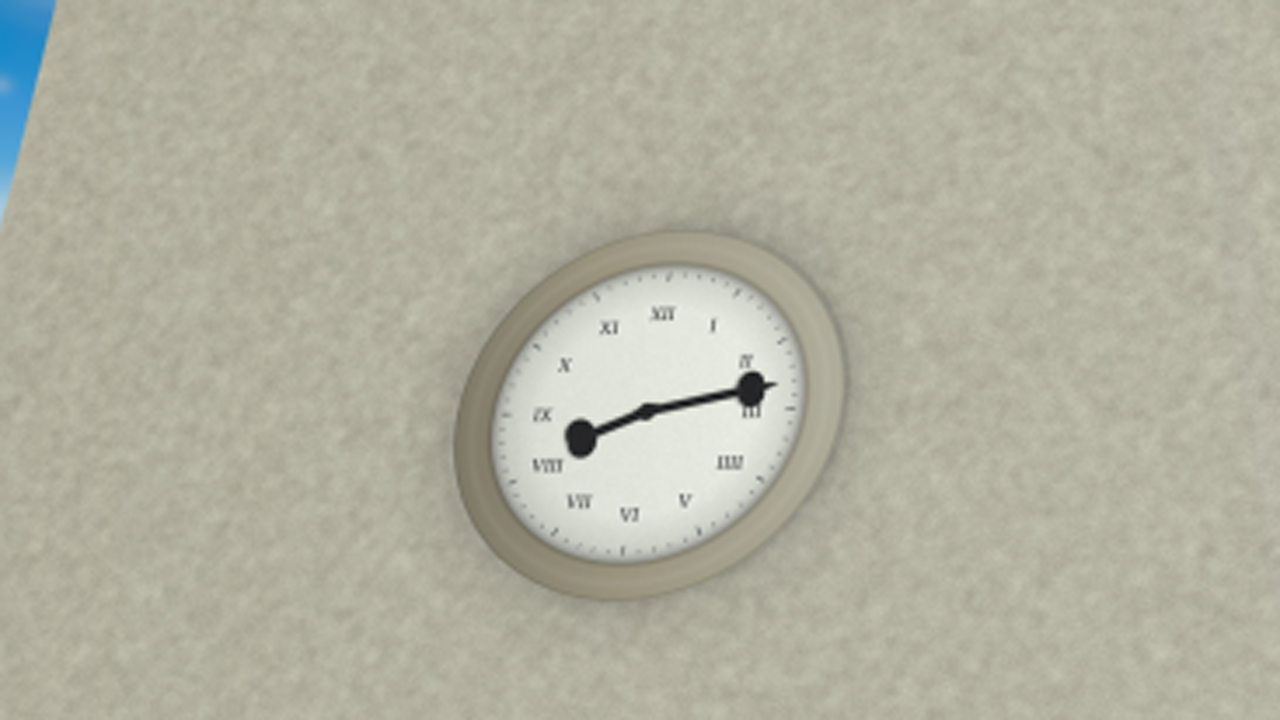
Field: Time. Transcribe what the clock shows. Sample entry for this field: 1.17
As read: 8.13
